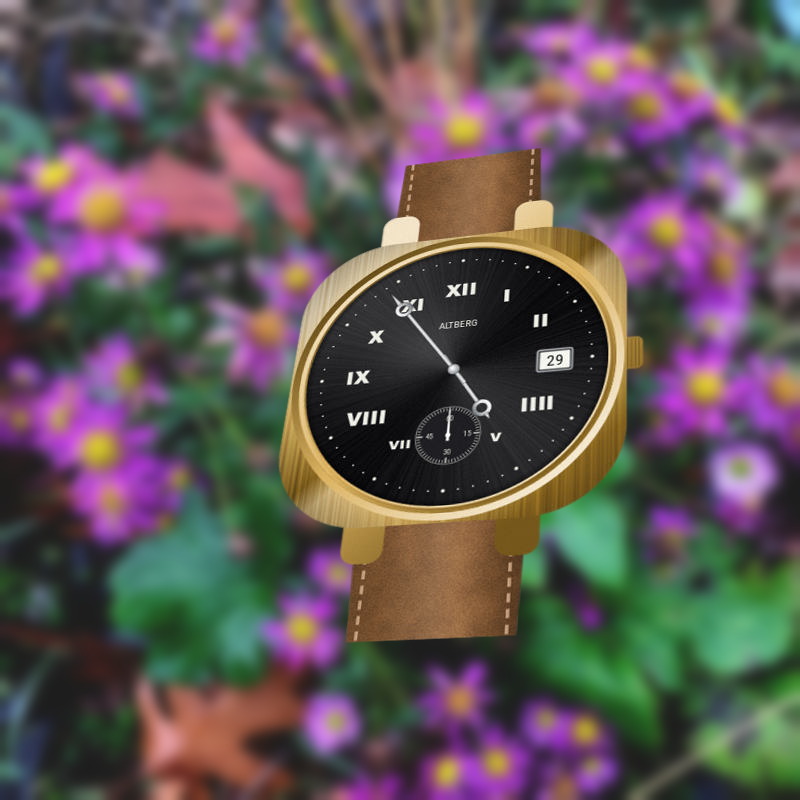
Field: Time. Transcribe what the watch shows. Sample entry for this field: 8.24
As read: 4.54
